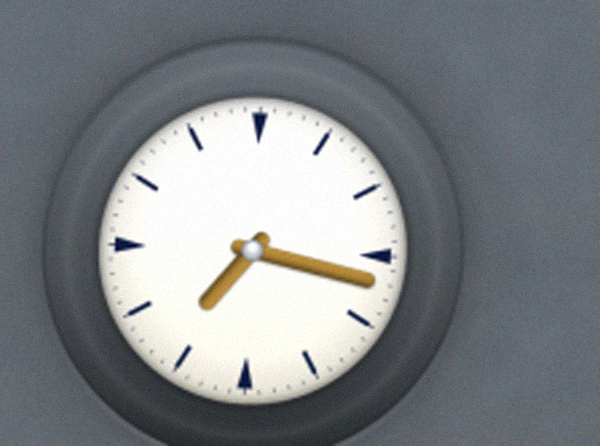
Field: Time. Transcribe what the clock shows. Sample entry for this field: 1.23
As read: 7.17
